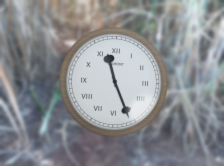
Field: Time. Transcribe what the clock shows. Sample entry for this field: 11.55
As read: 11.26
